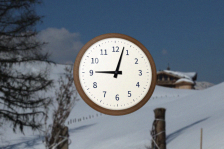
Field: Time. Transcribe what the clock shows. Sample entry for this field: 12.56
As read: 9.03
